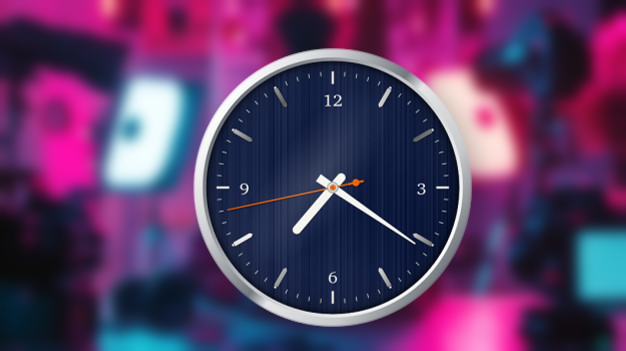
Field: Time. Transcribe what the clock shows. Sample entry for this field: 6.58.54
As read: 7.20.43
